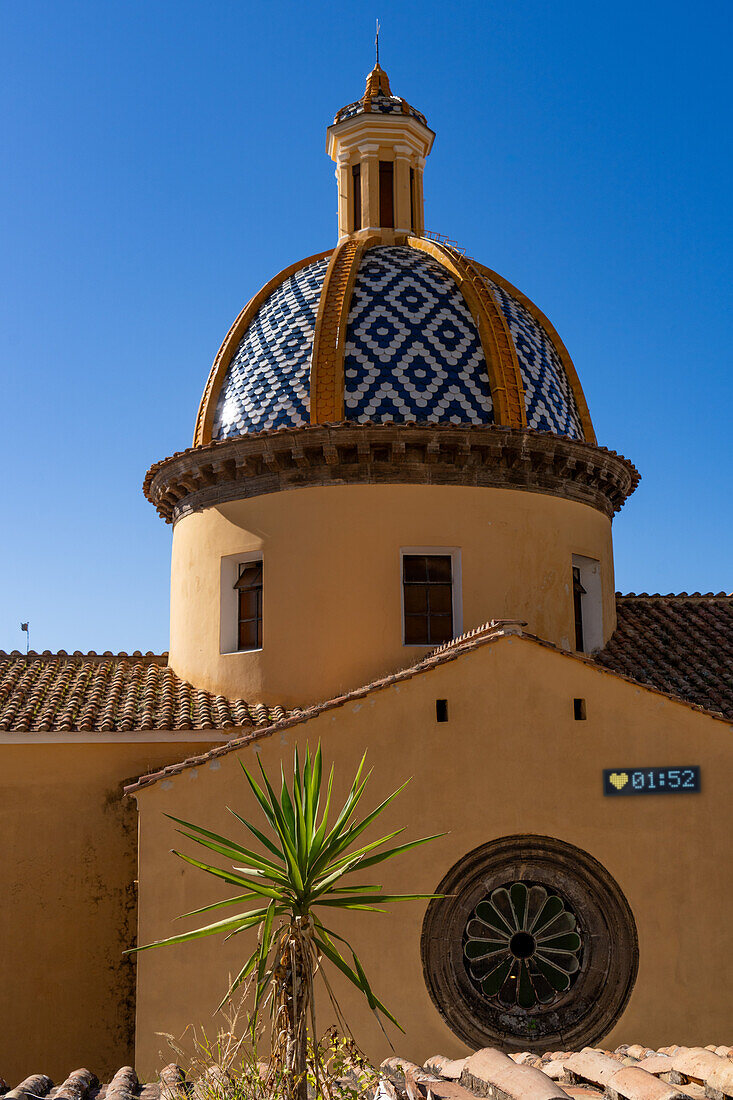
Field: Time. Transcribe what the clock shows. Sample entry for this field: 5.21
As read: 1.52
